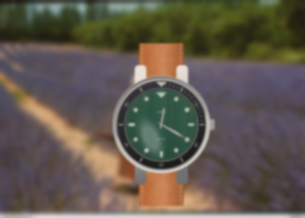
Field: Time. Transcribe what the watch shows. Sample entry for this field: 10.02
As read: 12.20
